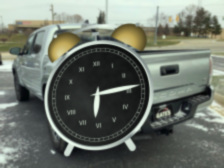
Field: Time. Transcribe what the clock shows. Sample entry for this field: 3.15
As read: 6.14
